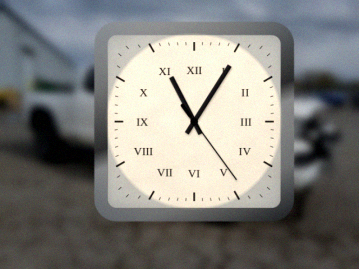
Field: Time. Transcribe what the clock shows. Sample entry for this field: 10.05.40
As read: 11.05.24
